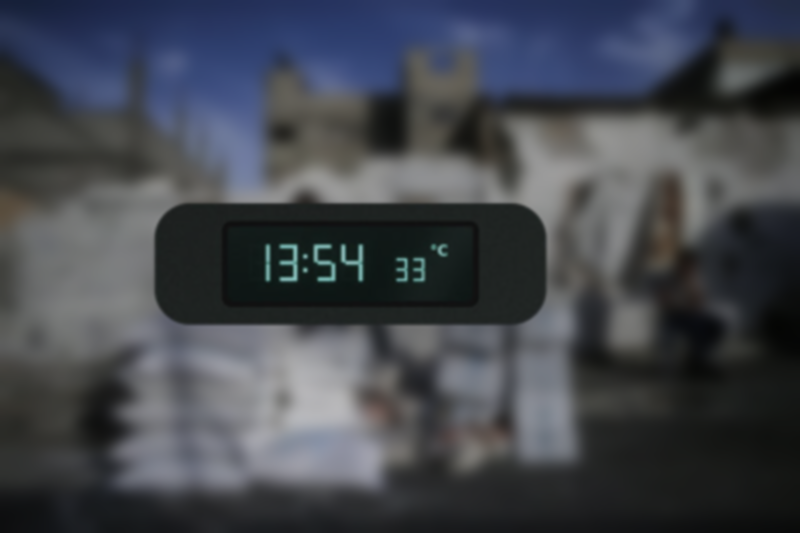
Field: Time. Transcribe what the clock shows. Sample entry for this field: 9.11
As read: 13.54
